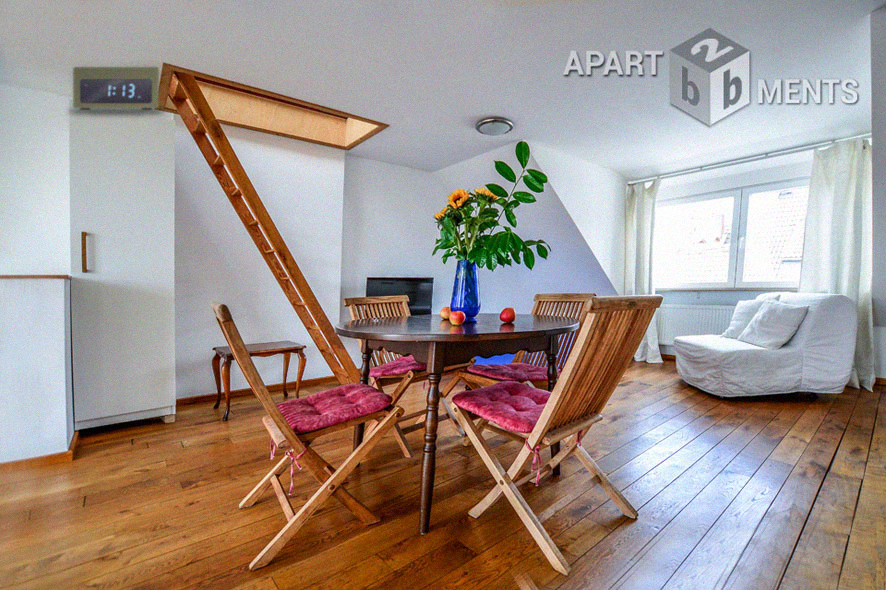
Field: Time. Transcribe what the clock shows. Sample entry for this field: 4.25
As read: 1.13
